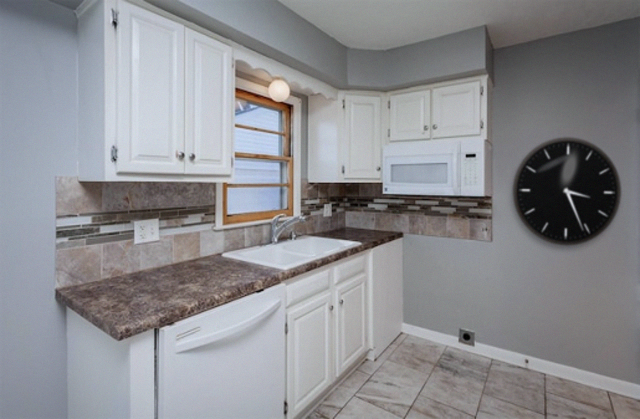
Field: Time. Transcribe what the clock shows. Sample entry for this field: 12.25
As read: 3.26
